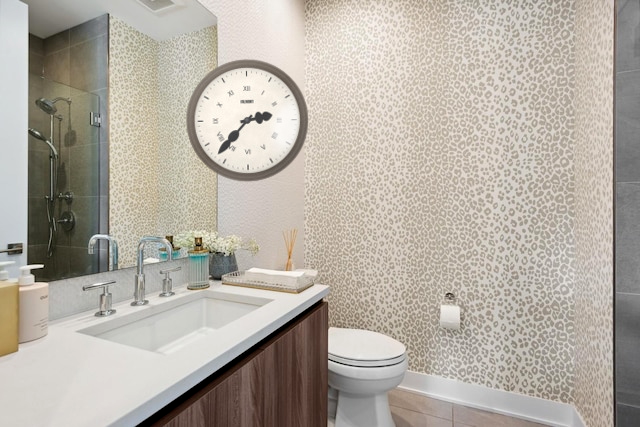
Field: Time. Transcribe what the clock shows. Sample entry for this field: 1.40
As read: 2.37
